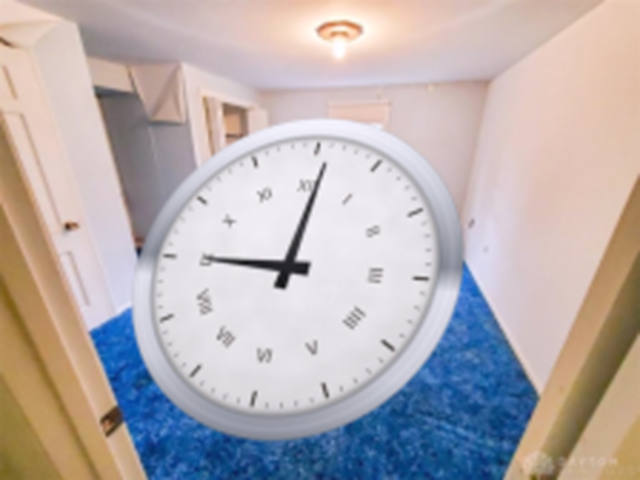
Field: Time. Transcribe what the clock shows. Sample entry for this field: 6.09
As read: 9.01
